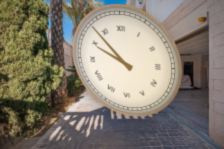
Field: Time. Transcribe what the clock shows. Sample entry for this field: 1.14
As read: 9.53
